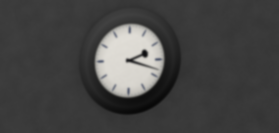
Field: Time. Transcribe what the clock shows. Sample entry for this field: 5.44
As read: 2.18
